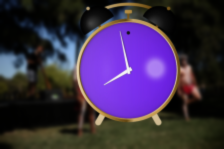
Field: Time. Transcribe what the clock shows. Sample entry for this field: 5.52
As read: 7.58
